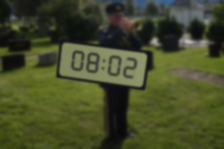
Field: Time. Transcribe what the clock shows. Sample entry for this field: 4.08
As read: 8.02
